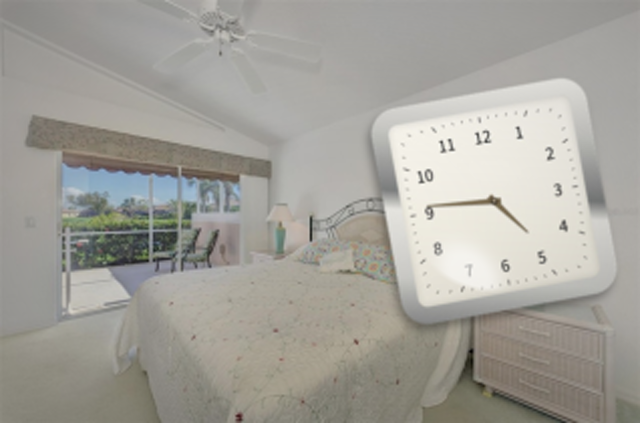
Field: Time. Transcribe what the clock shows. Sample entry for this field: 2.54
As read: 4.46
